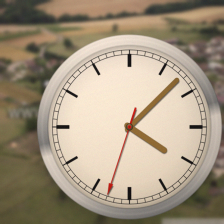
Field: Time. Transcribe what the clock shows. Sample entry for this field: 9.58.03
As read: 4.07.33
